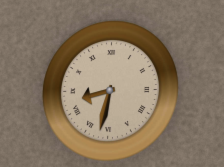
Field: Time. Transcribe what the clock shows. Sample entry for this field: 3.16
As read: 8.32
